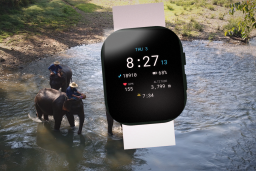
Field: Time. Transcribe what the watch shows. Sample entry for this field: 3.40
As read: 8.27
